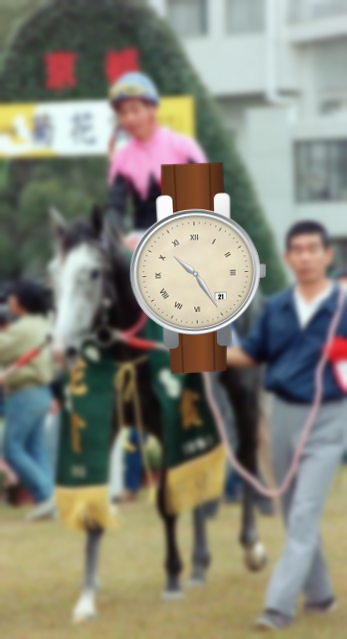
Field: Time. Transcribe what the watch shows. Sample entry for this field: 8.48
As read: 10.25
